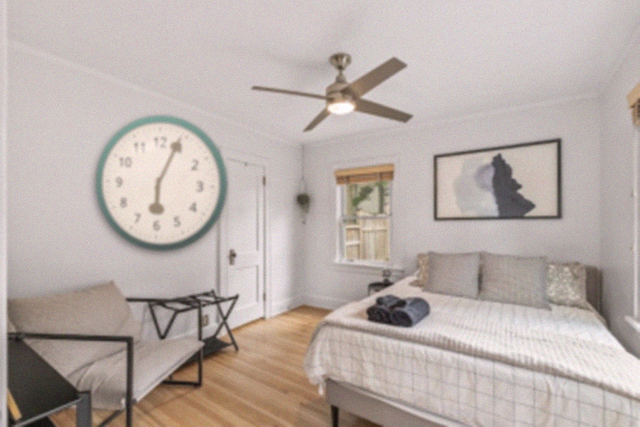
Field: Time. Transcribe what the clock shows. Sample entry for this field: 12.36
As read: 6.04
